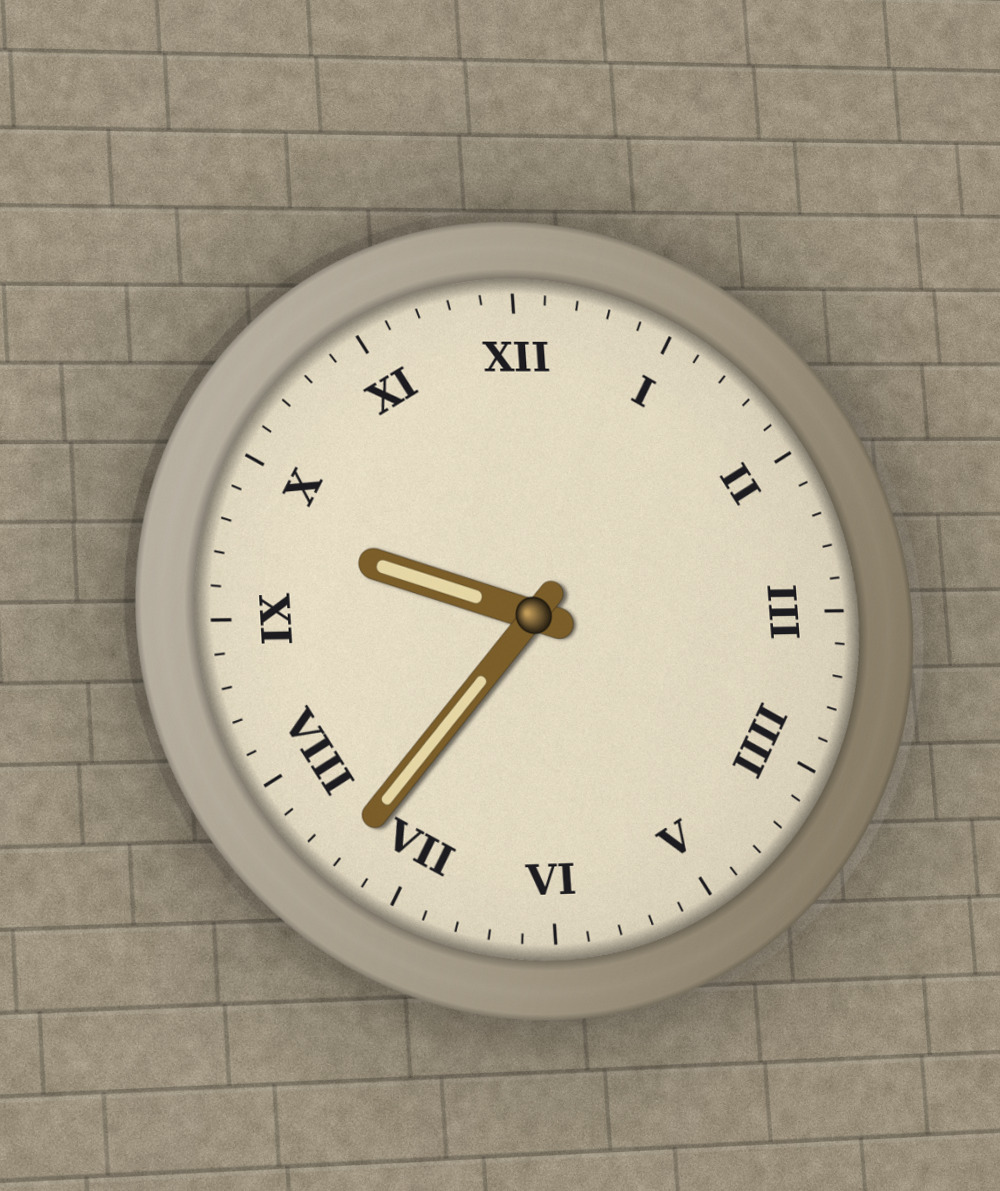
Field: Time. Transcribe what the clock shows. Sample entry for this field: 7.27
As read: 9.37
